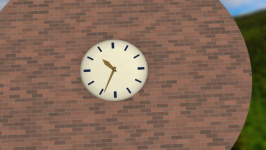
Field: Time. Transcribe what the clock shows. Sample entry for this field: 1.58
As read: 10.34
